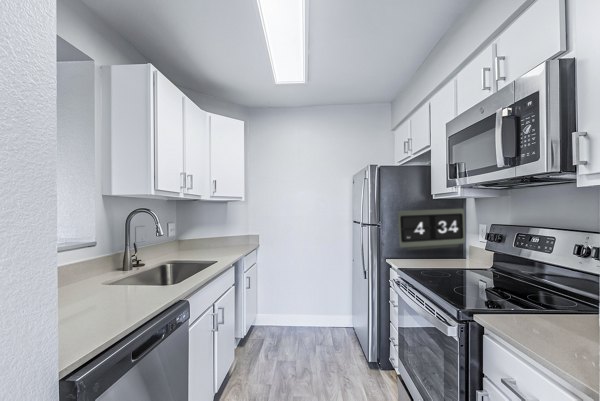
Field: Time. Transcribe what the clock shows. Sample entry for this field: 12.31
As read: 4.34
